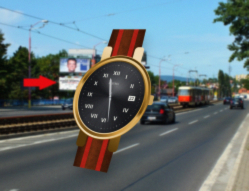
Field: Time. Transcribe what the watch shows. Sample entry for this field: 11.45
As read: 11.28
